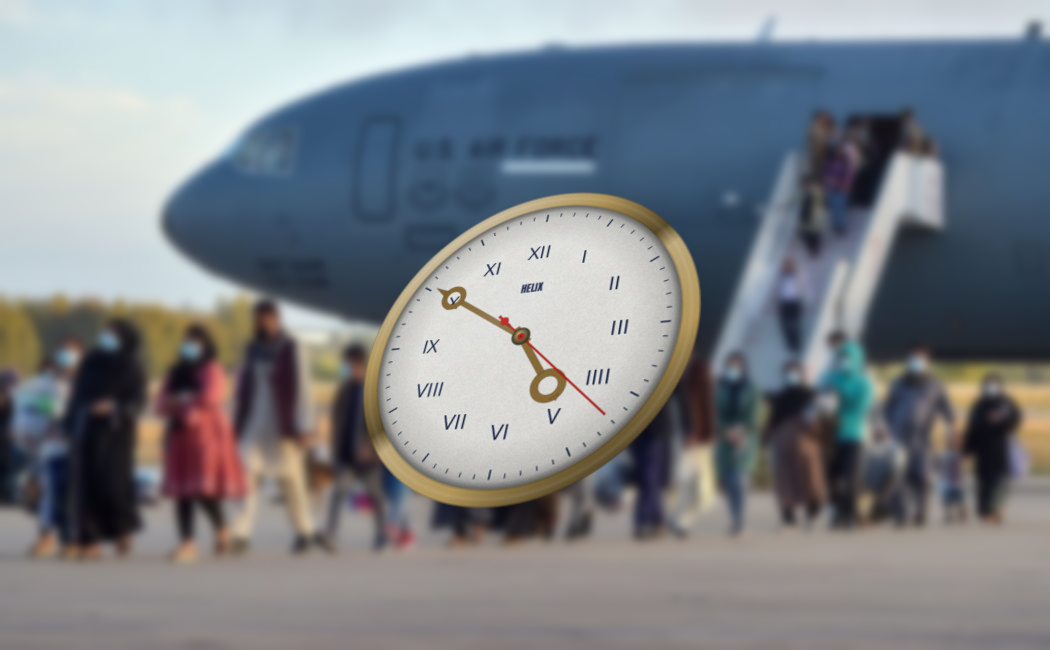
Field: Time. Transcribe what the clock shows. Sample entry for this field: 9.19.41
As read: 4.50.22
